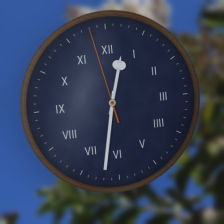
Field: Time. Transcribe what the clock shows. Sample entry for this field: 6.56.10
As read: 12.31.58
